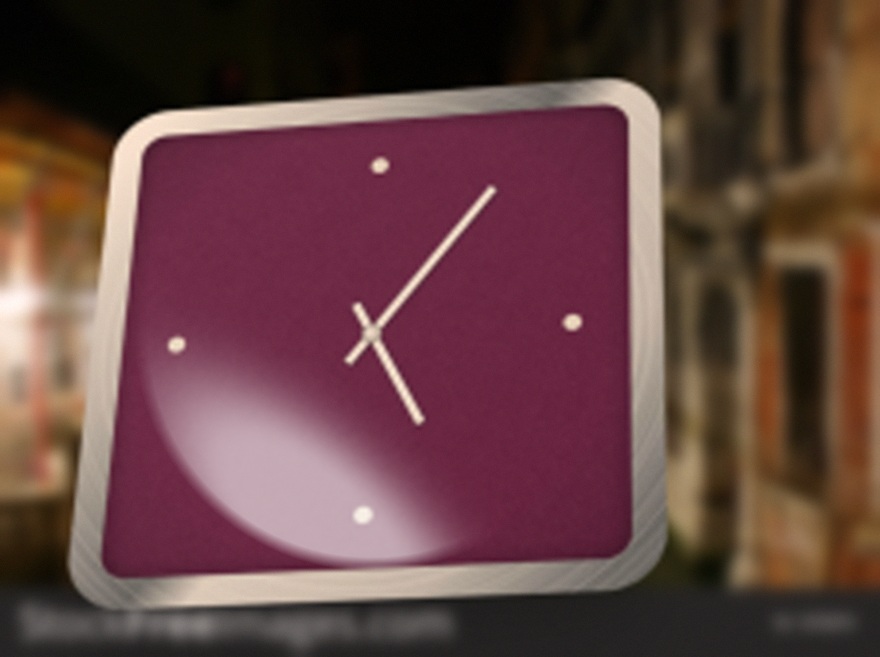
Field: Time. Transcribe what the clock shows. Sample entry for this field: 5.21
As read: 5.06
